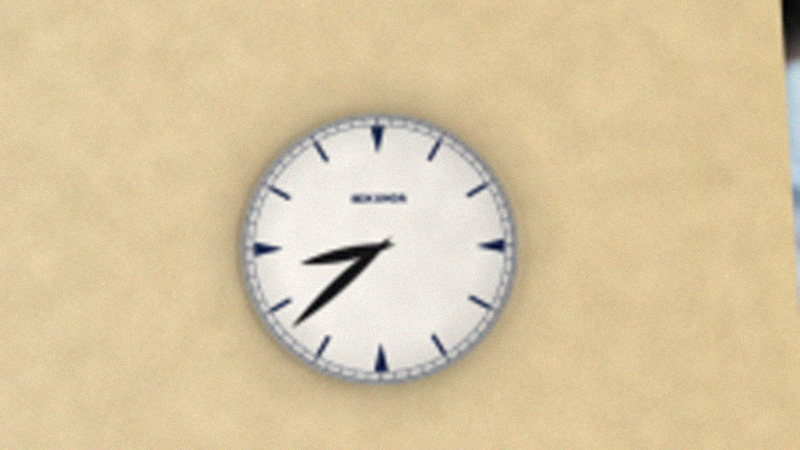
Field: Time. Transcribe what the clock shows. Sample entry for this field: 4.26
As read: 8.38
